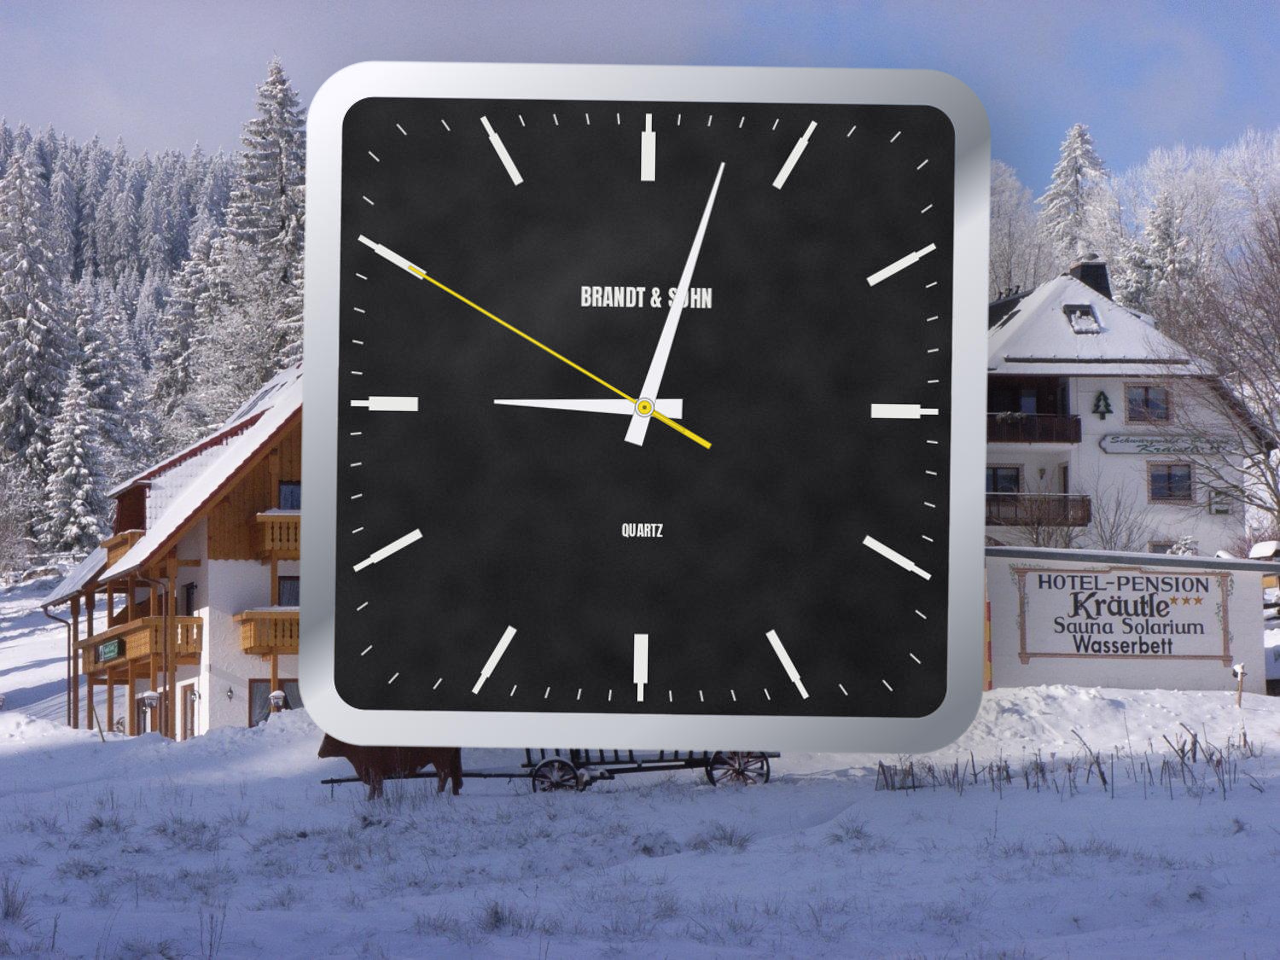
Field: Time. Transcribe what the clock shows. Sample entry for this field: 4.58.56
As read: 9.02.50
